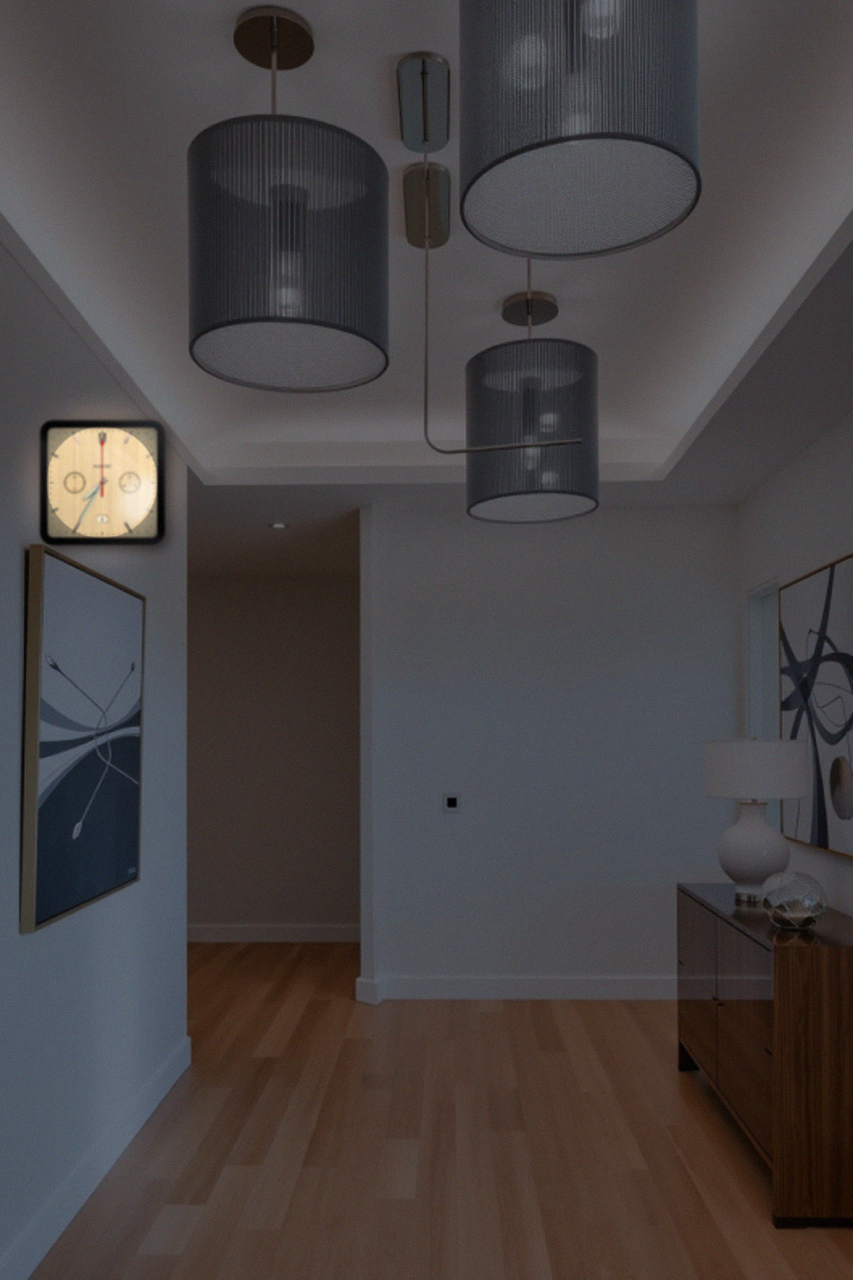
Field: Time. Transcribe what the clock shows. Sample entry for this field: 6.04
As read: 7.35
